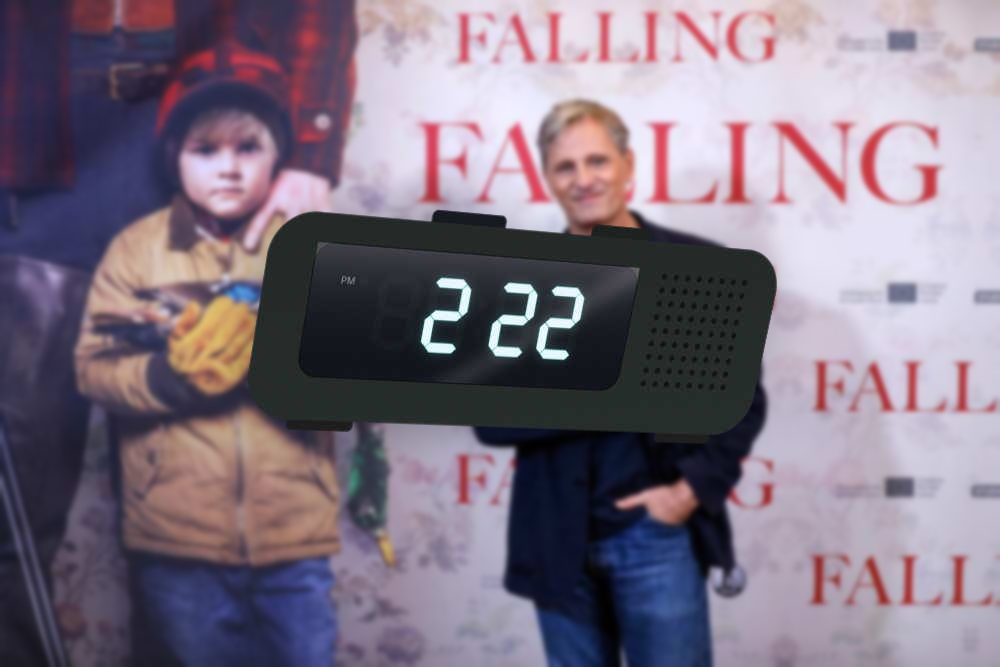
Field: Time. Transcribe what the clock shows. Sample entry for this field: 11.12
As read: 2.22
